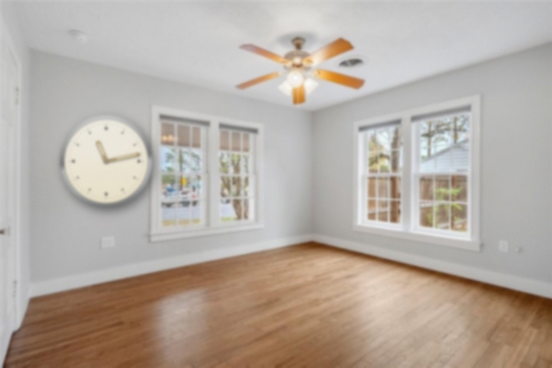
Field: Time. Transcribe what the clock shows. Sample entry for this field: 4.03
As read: 11.13
